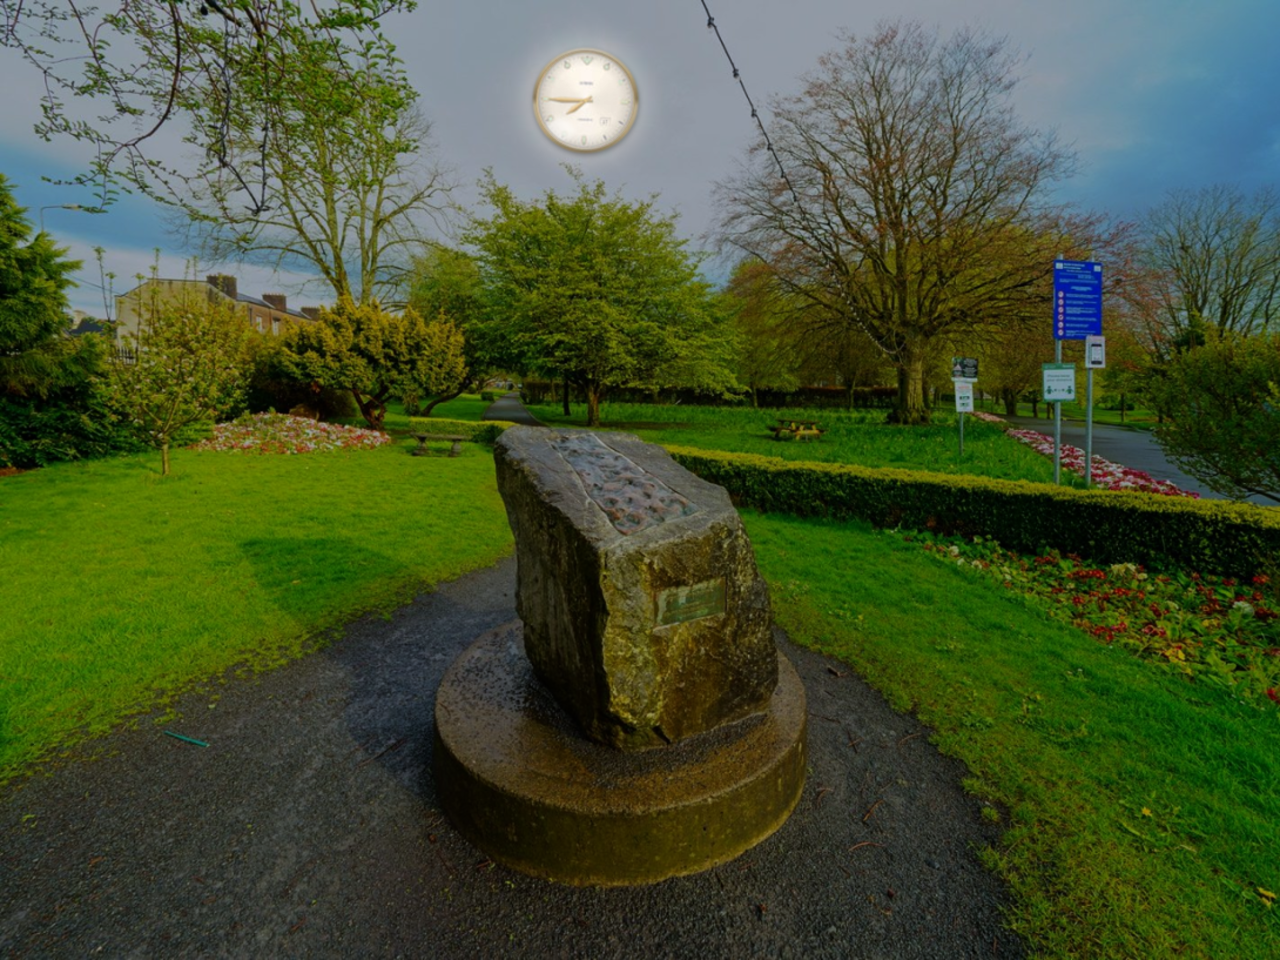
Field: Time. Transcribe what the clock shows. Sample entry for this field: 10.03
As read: 7.45
